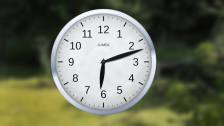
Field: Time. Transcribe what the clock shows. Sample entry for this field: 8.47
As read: 6.12
